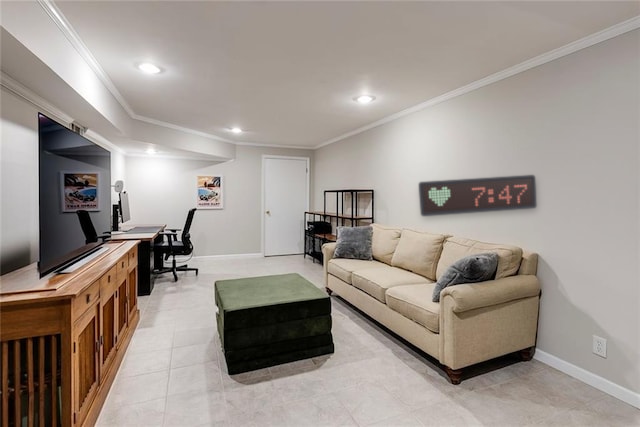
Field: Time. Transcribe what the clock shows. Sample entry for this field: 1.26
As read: 7.47
